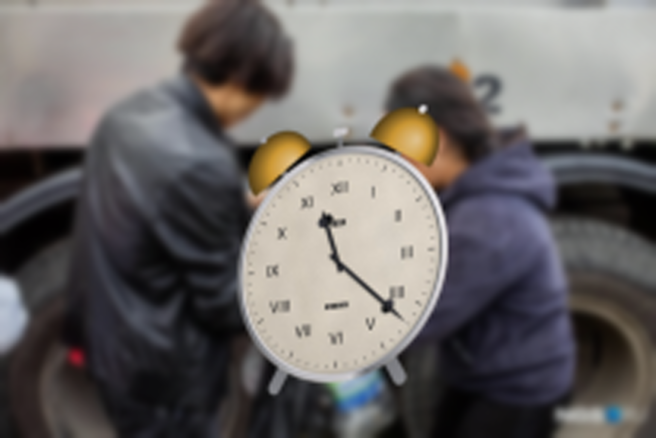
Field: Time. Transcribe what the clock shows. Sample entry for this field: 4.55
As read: 11.22
